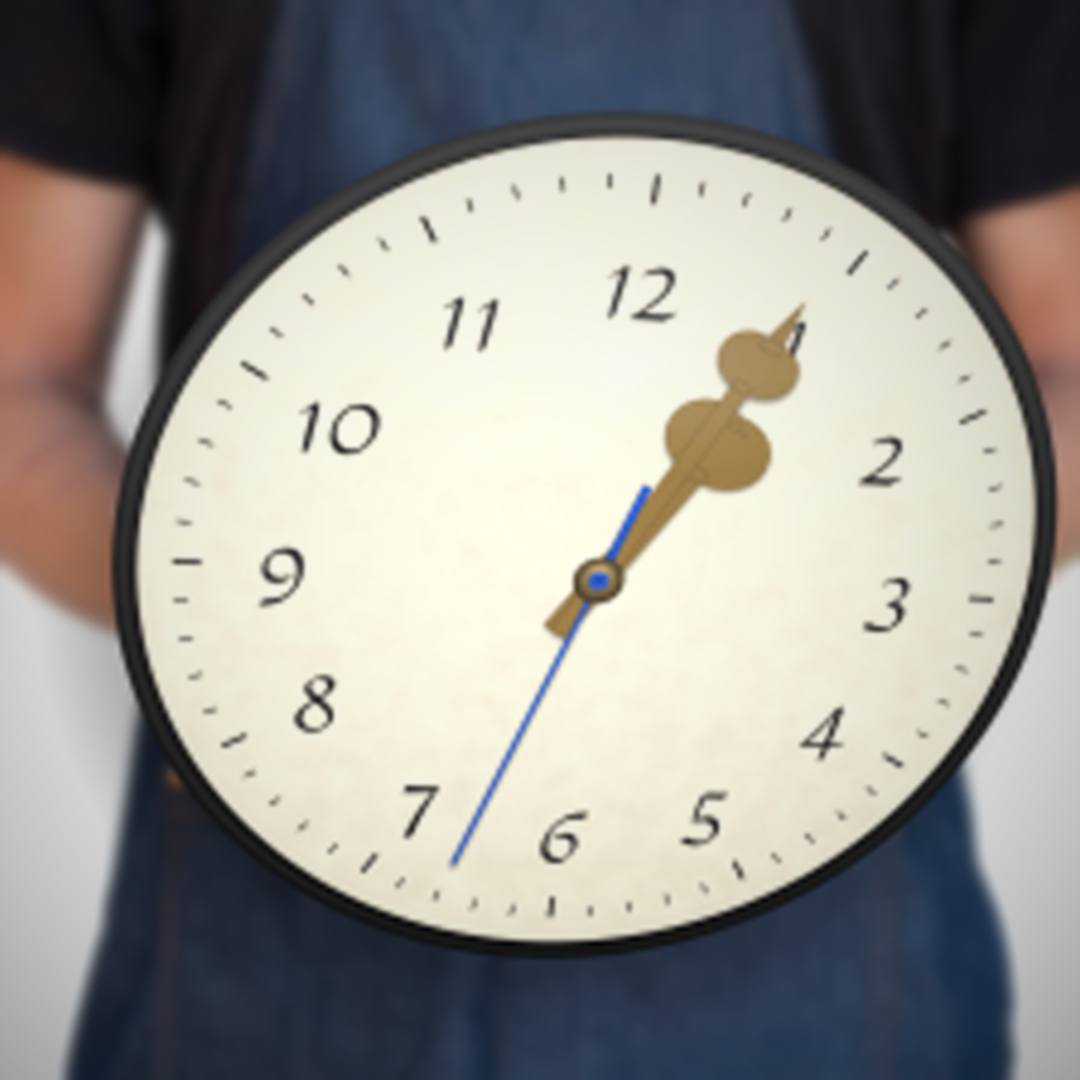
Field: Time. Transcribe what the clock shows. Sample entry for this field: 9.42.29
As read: 1.04.33
